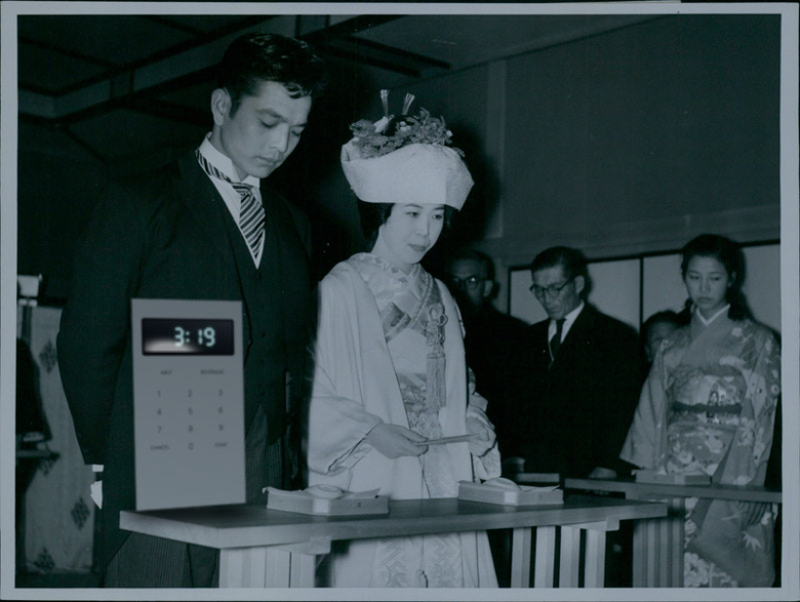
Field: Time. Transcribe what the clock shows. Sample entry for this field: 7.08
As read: 3.19
